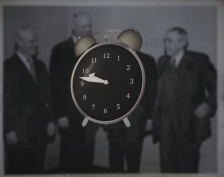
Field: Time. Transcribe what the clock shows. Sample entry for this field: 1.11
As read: 9.47
